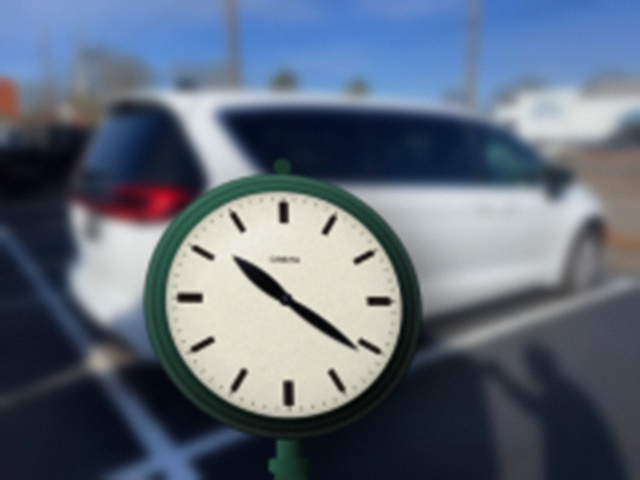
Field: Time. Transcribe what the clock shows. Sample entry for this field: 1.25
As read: 10.21
